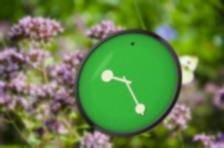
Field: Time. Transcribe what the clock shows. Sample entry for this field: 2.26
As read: 9.24
